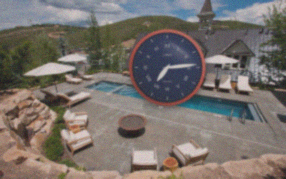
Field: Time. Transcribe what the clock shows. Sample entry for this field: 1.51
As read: 7.14
